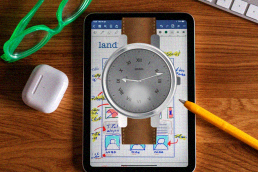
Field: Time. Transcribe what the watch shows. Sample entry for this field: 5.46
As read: 9.12
